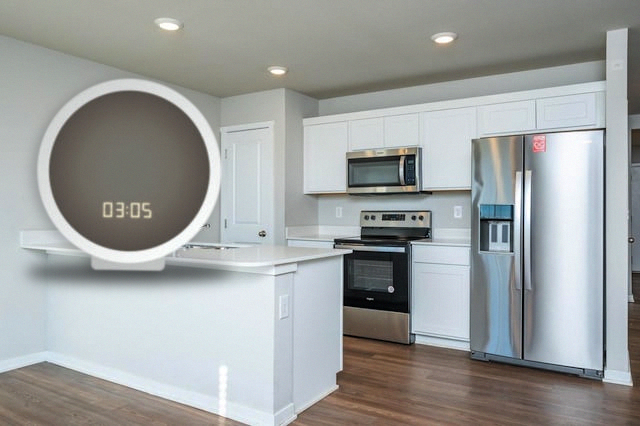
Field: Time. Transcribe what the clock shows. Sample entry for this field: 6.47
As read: 3.05
